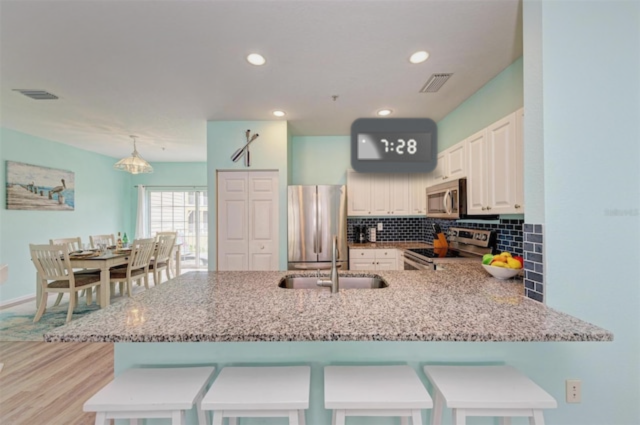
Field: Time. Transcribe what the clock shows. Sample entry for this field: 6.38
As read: 7.28
